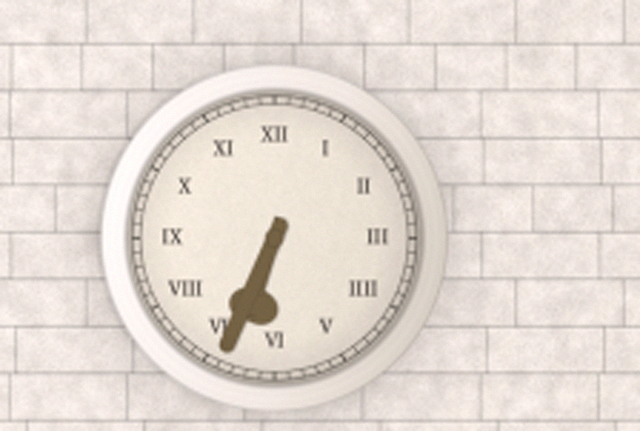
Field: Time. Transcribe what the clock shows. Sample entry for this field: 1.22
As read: 6.34
